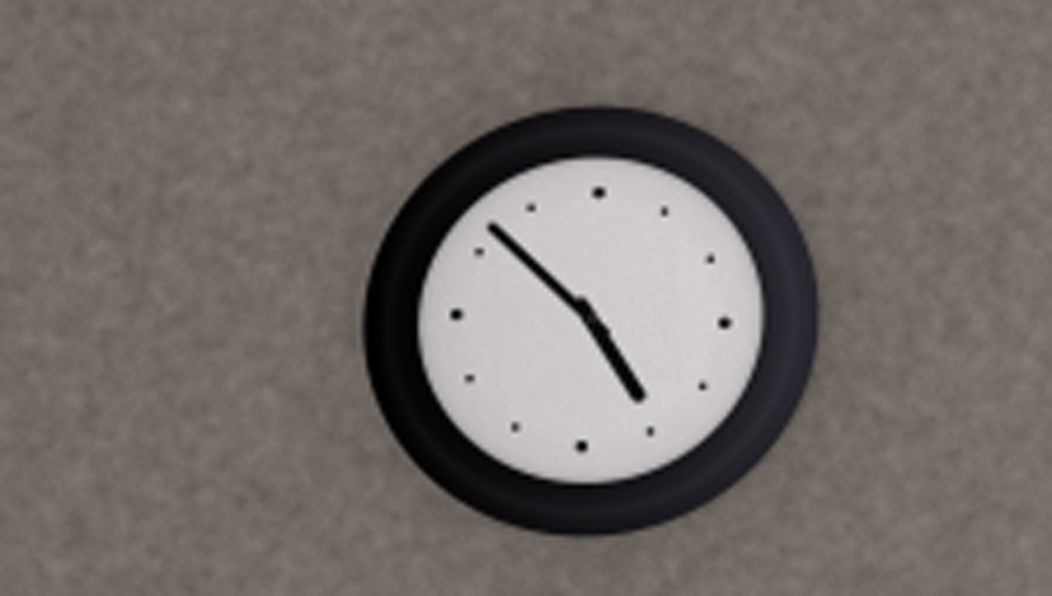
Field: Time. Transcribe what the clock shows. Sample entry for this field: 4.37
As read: 4.52
